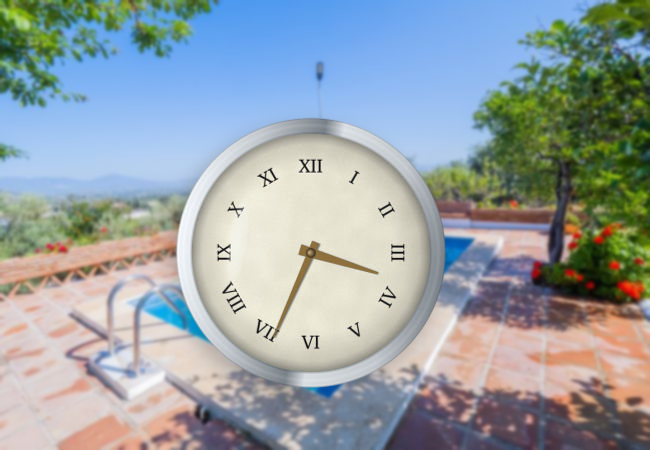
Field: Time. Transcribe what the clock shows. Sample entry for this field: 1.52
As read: 3.34
